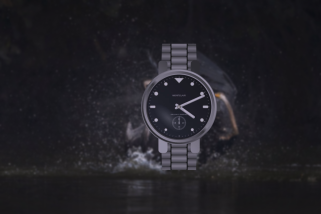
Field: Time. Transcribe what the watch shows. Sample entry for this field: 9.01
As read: 4.11
